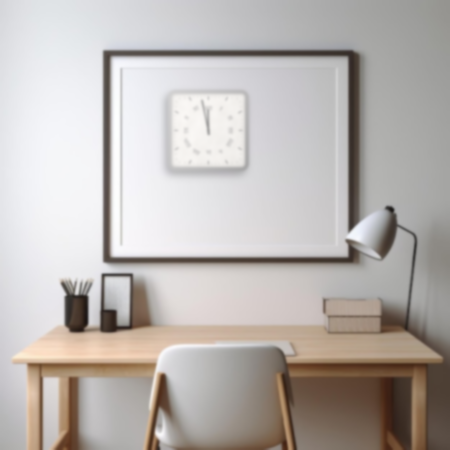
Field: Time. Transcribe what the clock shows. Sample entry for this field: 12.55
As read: 11.58
